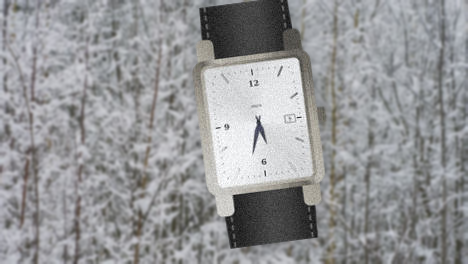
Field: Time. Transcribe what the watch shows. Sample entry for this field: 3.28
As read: 5.33
